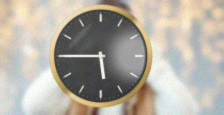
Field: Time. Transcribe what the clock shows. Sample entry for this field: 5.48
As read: 5.45
